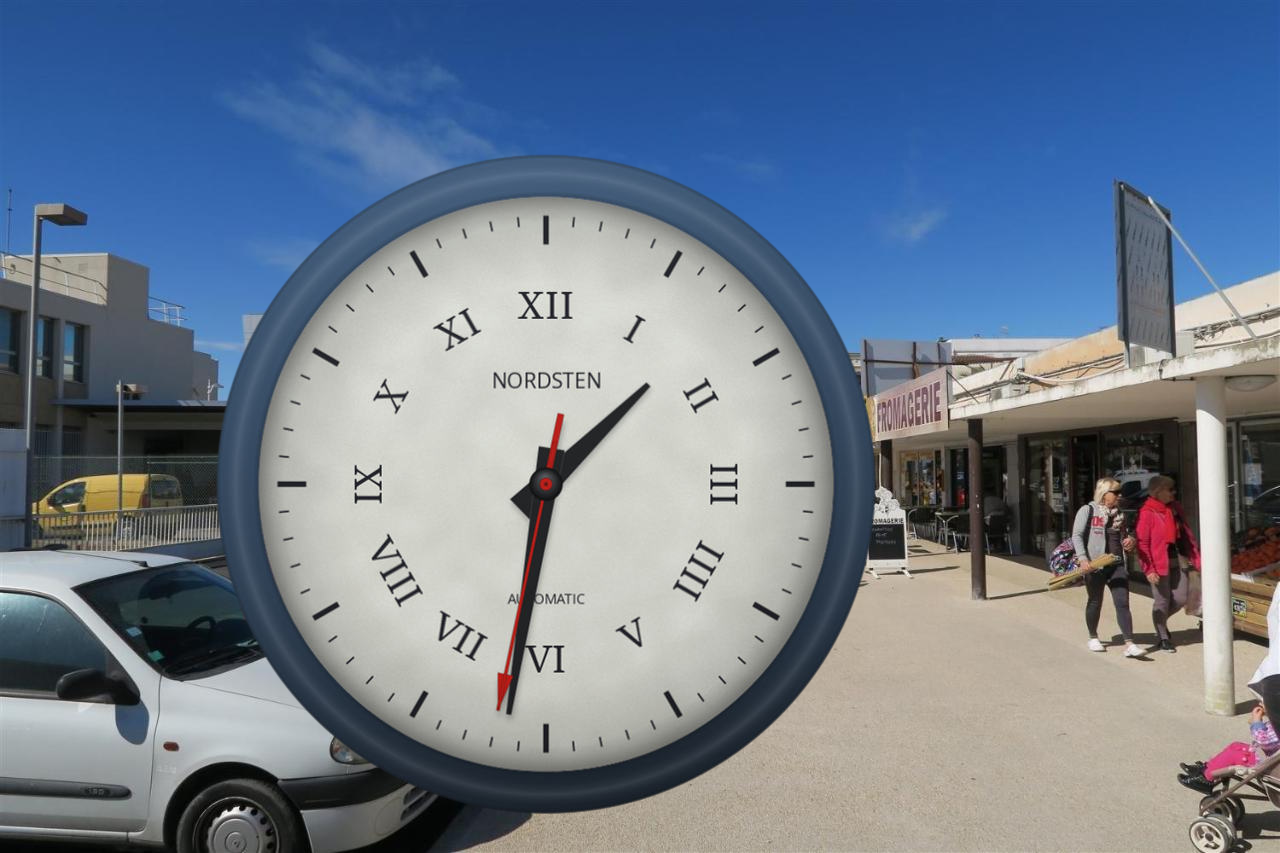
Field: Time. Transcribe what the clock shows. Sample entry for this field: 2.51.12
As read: 1.31.32
